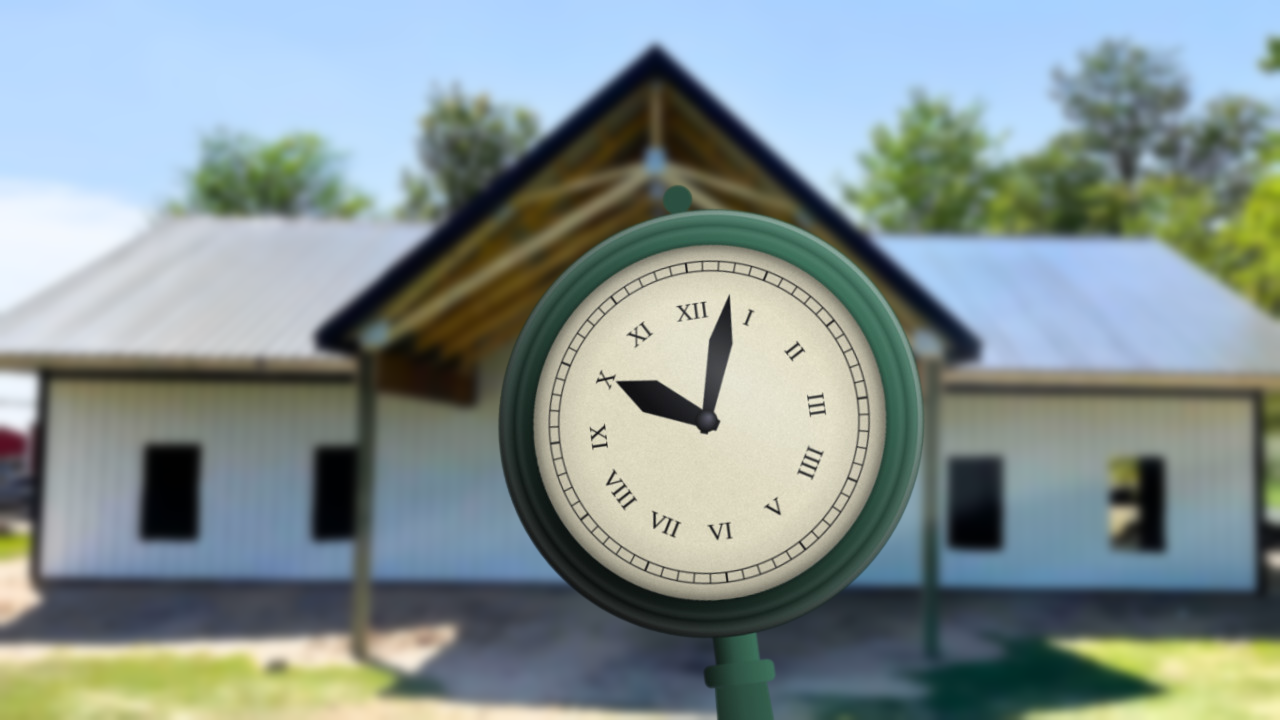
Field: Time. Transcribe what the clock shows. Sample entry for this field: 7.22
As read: 10.03
